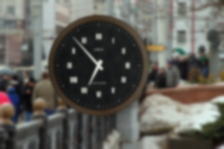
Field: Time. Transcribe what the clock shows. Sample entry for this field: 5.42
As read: 6.53
